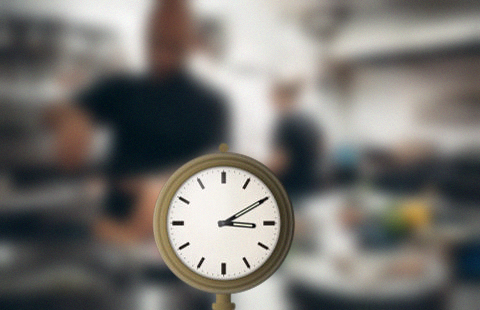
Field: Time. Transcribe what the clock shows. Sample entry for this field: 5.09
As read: 3.10
